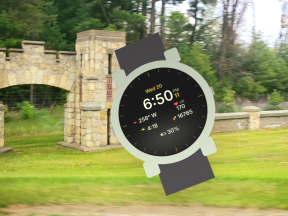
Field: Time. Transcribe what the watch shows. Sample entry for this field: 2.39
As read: 6.50
